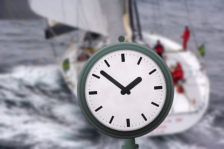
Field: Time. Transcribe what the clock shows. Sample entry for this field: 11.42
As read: 1.52
